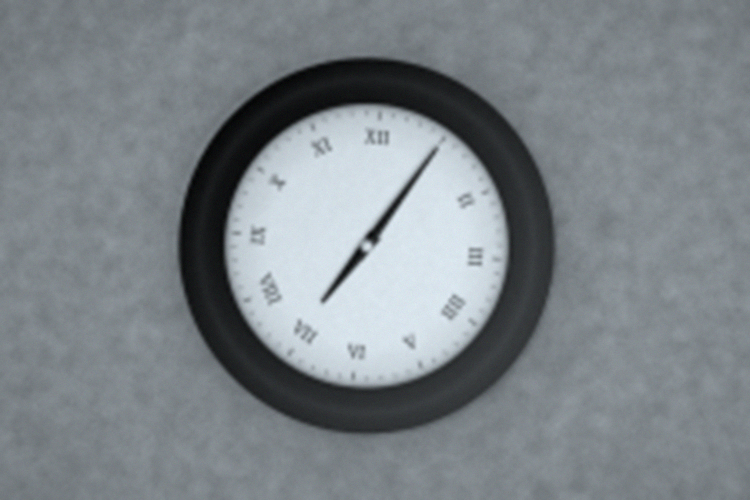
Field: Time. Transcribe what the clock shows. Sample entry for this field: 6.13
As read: 7.05
